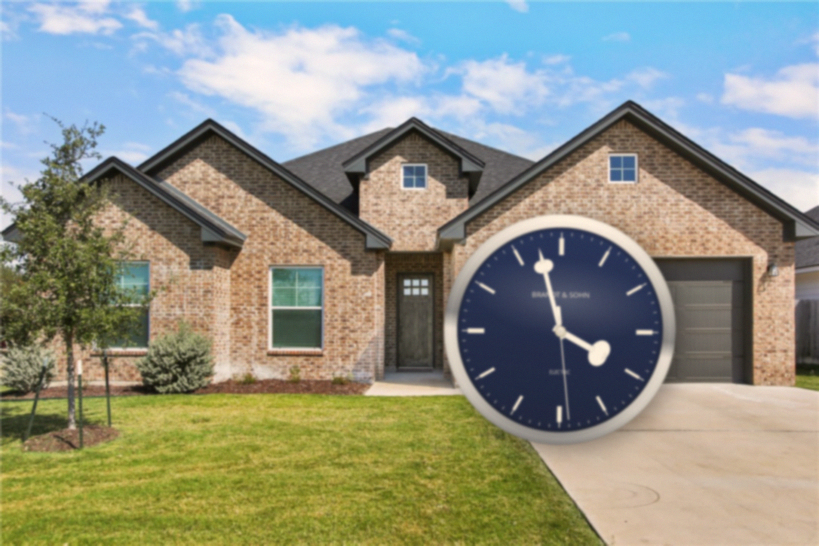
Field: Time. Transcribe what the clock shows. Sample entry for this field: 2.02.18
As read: 3.57.29
